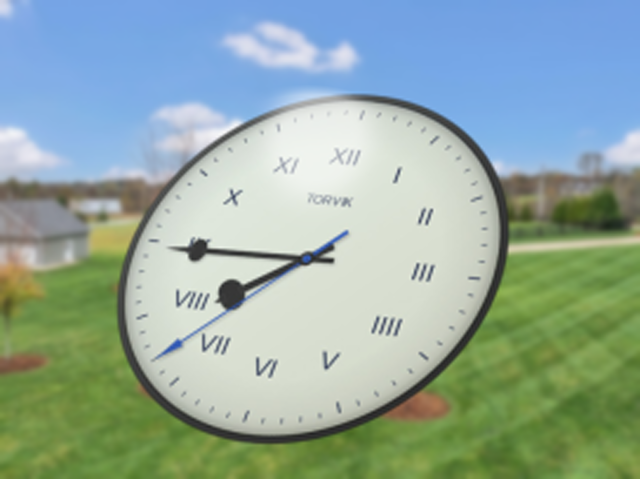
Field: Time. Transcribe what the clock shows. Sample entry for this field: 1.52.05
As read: 7.44.37
